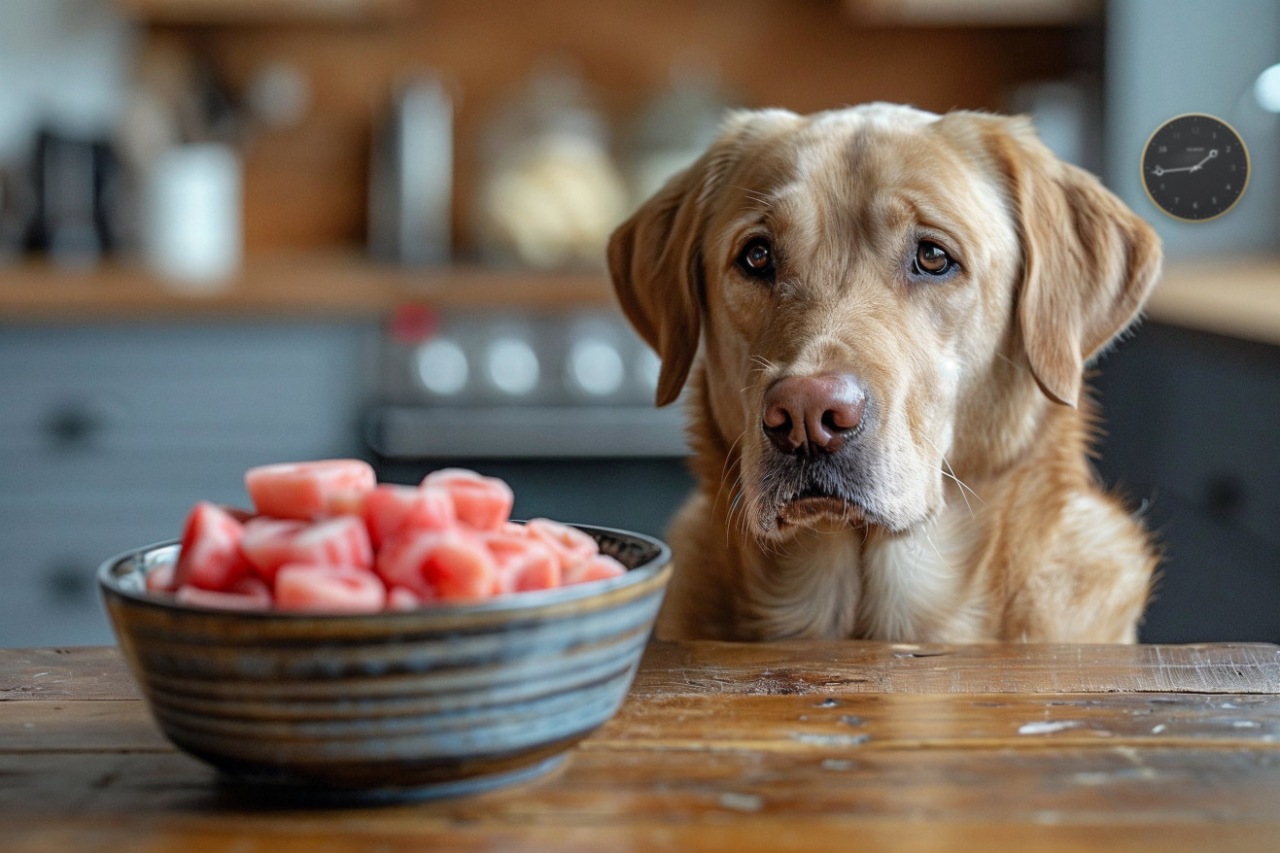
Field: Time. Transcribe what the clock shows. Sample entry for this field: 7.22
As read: 1.44
